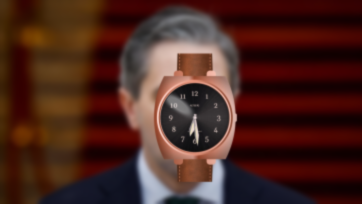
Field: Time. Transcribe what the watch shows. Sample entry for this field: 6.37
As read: 6.29
